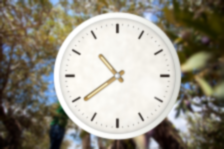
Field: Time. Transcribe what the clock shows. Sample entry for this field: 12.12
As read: 10.39
